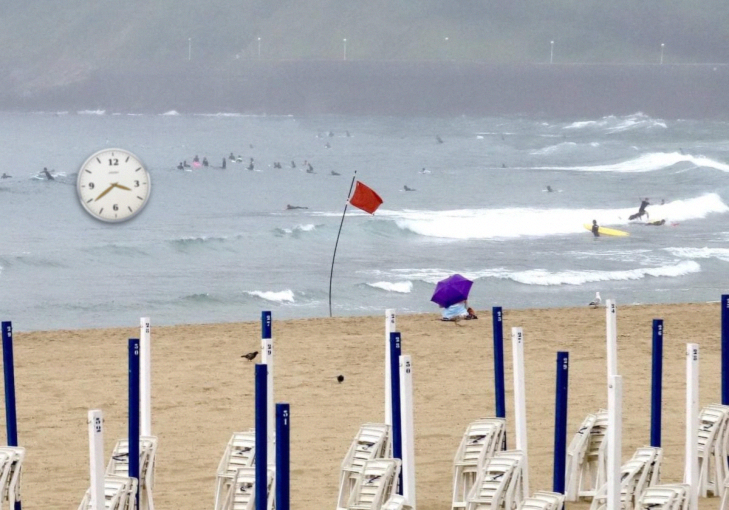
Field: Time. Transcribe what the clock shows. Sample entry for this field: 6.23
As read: 3.39
